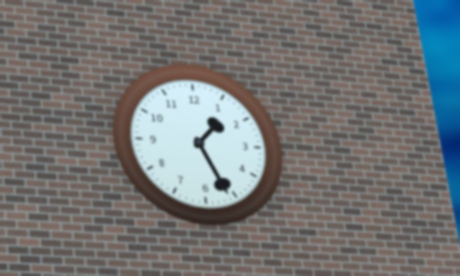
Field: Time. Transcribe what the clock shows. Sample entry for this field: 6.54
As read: 1.26
